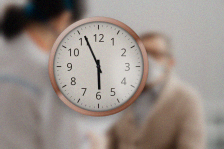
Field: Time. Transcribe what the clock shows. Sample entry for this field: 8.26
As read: 5.56
